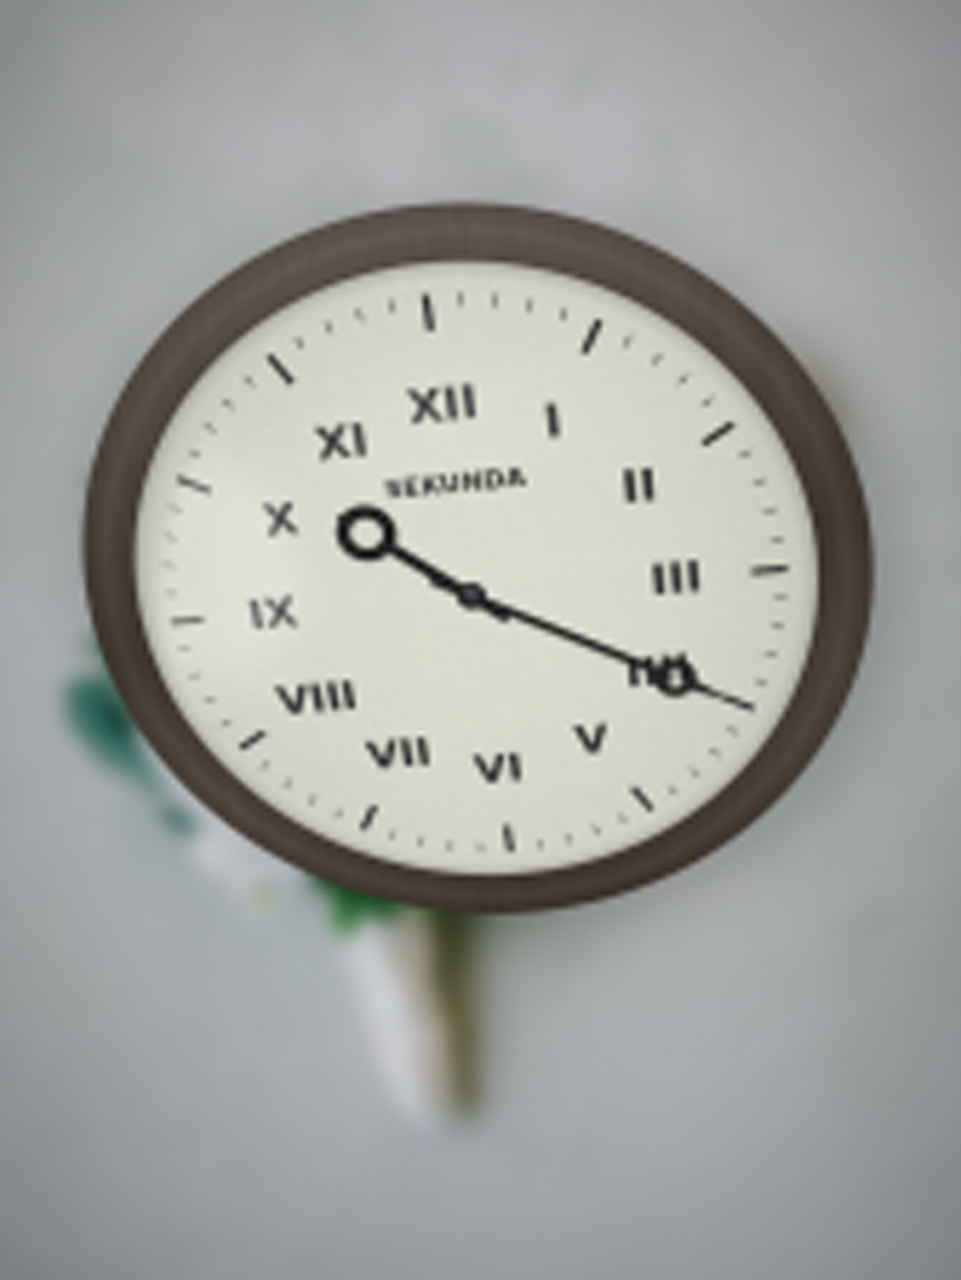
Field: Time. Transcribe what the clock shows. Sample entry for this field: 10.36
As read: 10.20
